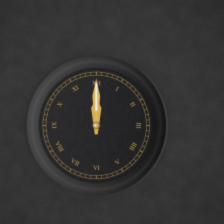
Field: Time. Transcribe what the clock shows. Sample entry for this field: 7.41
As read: 12.00
